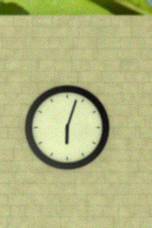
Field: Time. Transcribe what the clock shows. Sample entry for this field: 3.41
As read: 6.03
